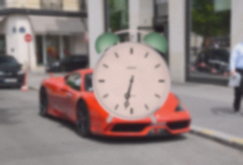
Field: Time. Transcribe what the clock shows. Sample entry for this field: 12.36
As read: 6.32
